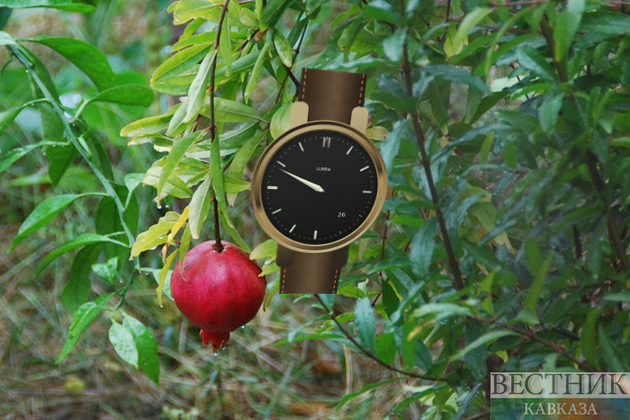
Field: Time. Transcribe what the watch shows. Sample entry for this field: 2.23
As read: 9.49
